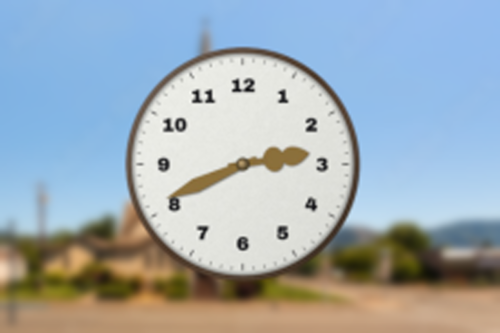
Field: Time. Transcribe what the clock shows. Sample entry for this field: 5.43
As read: 2.41
